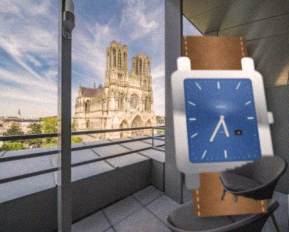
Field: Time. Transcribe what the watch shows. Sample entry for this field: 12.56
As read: 5.35
